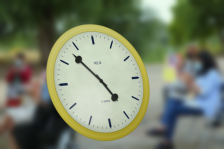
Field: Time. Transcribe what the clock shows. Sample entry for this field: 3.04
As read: 4.53
